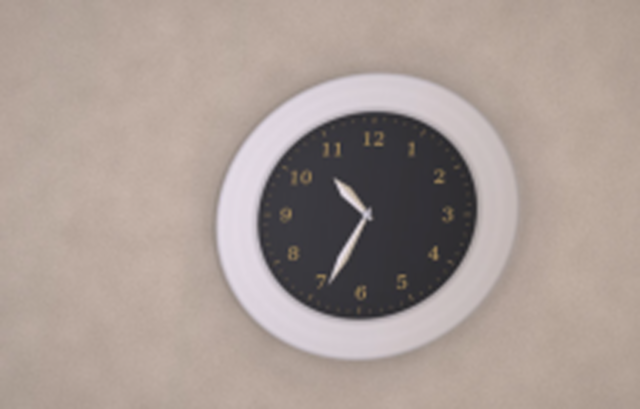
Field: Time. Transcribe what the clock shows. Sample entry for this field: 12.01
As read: 10.34
